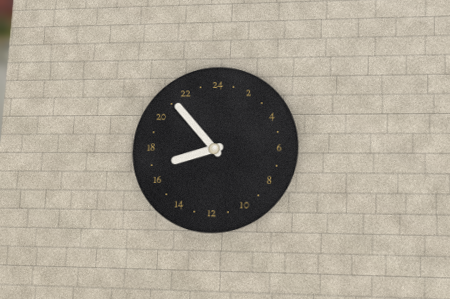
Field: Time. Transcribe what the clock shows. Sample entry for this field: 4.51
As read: 16.53
